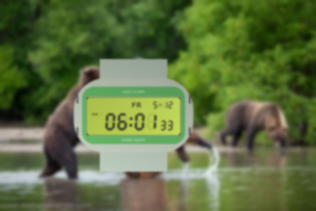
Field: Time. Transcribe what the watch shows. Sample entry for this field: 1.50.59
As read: 6.01.33
